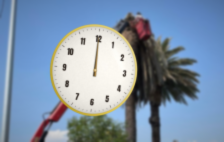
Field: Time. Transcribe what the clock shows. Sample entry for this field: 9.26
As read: 12.00
